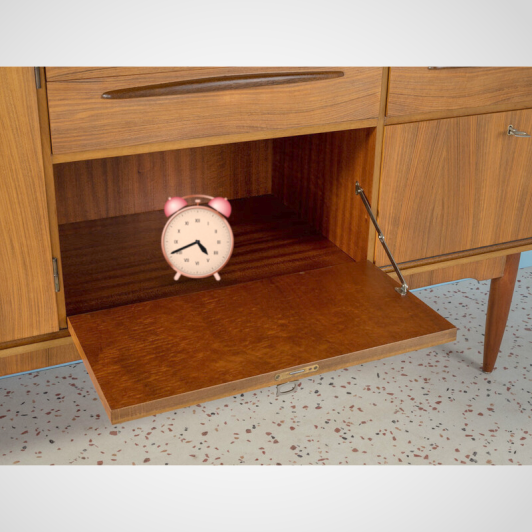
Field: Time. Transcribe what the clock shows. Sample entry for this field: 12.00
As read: 4.41
